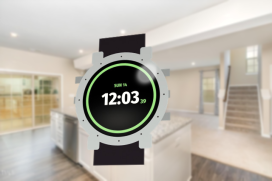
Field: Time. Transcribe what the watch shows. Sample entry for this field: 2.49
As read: 12.03
